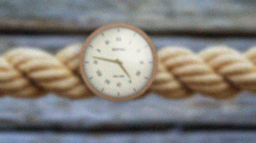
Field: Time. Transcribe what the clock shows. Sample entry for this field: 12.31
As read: 4.47
